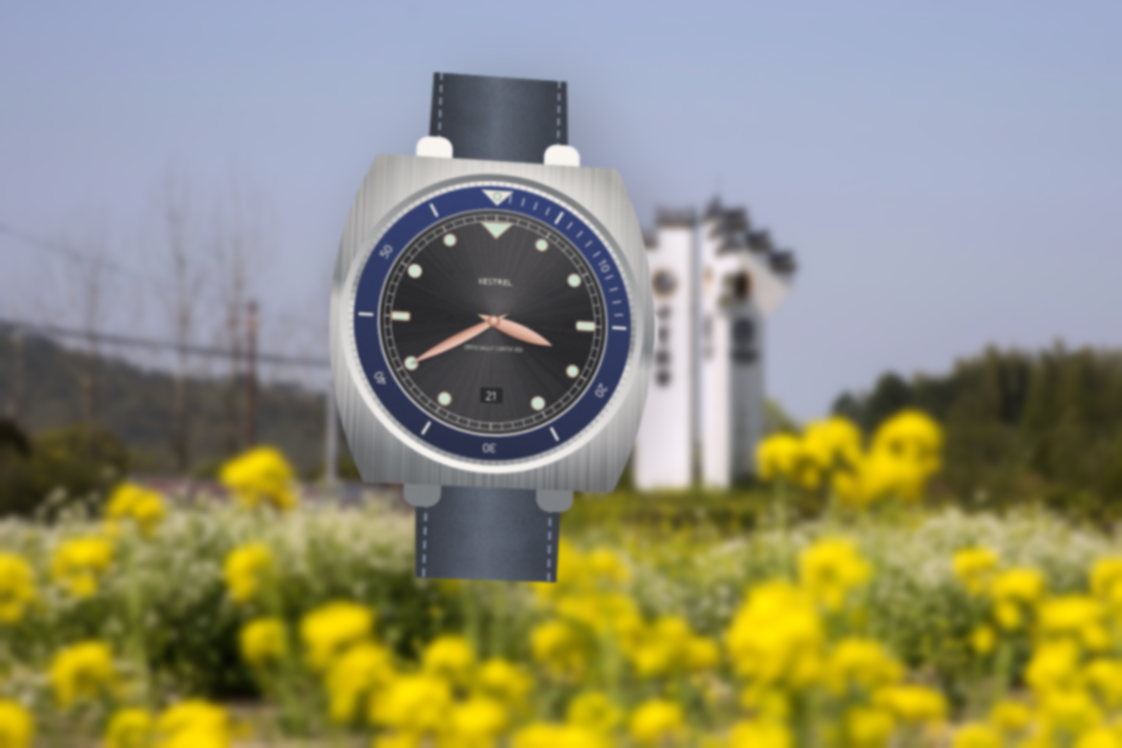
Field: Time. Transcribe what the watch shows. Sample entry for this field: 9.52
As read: 3.40
